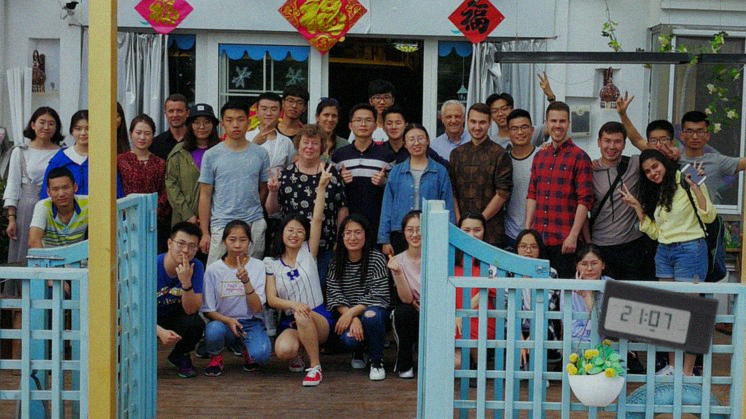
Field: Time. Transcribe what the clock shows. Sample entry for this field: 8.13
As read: 21.07
